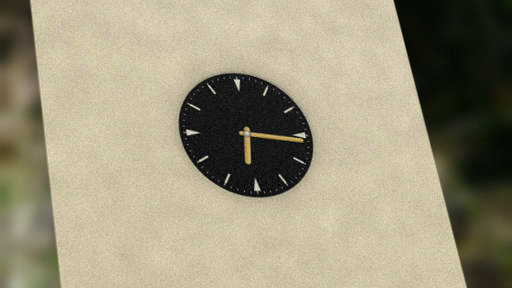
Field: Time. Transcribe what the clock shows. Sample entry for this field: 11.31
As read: 6.16
